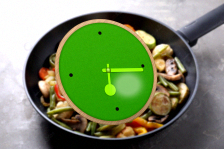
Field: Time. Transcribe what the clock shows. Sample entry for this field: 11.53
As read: 6.16
